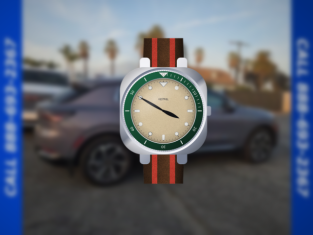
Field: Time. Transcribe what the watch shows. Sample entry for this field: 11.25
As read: 3.50
